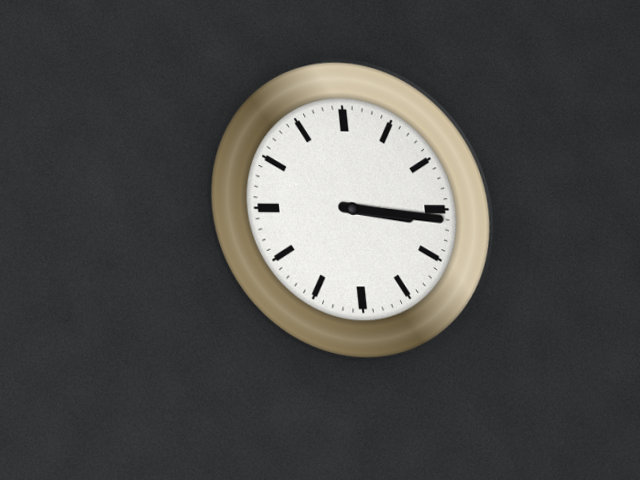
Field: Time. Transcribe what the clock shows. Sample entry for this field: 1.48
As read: 3.16
